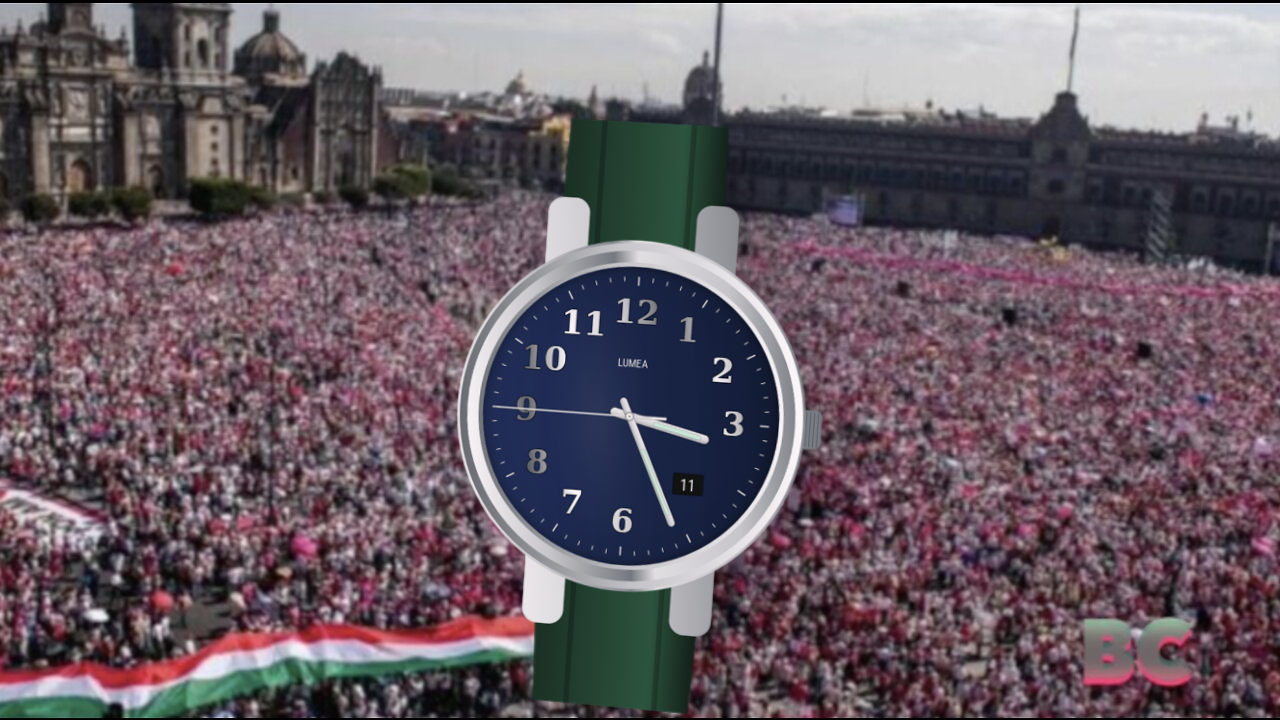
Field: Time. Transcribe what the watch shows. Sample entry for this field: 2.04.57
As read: 3.25.45
